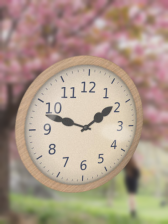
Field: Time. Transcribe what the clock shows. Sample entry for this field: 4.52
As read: 1.48
